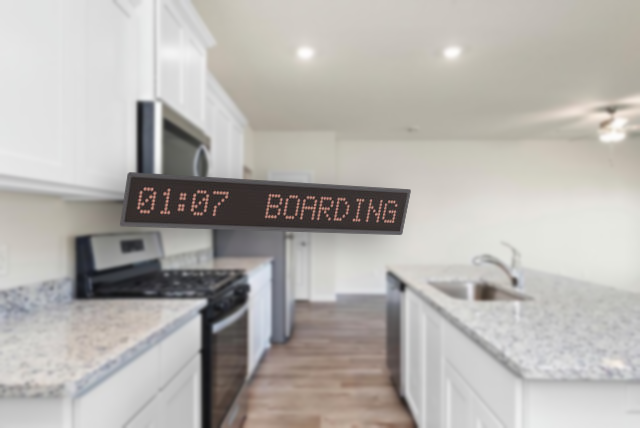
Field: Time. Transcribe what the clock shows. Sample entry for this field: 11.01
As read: 1.07
